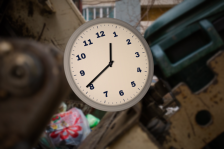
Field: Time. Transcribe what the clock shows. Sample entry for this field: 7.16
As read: 12.41
